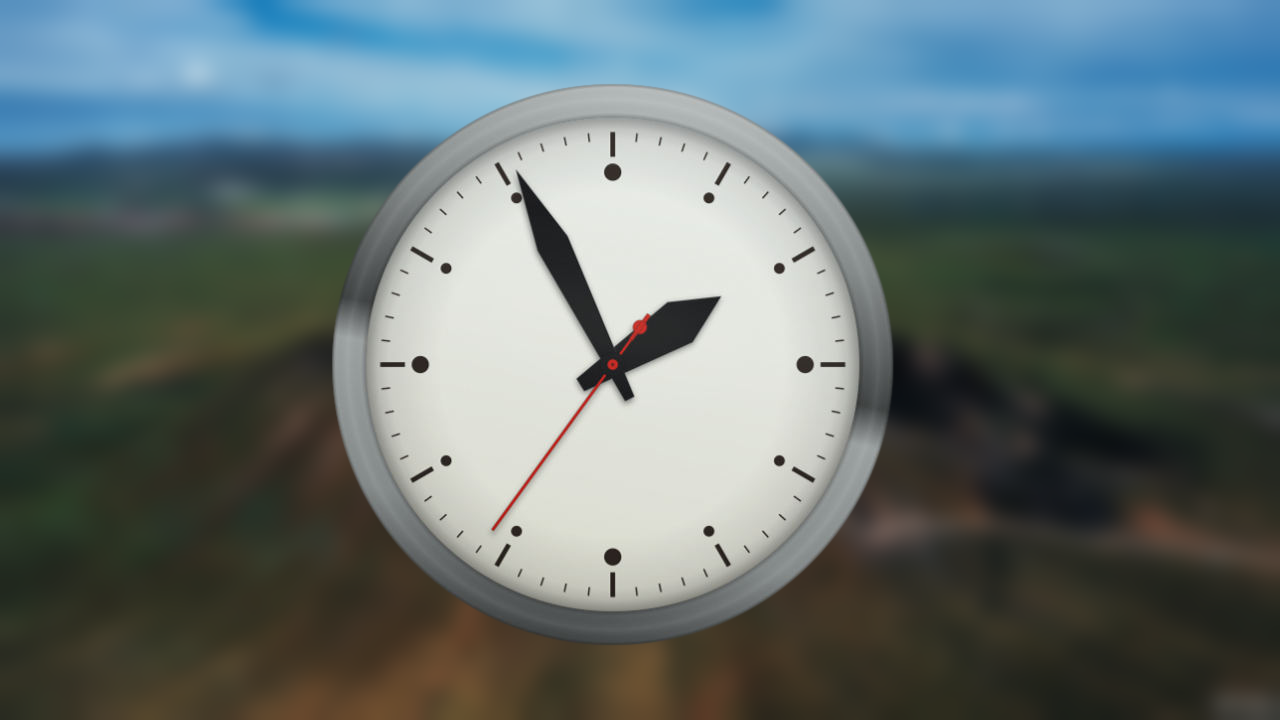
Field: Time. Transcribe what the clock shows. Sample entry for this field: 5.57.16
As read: 1.55.36
